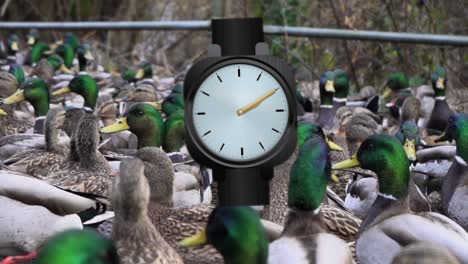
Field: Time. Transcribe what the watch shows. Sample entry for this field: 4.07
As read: 2.10
